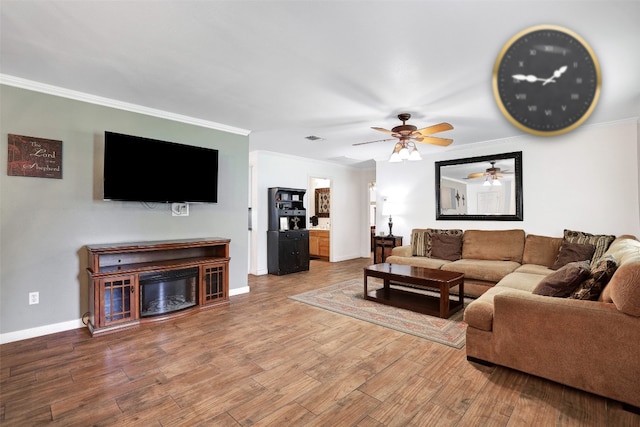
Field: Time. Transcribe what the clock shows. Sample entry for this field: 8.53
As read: 1.46
